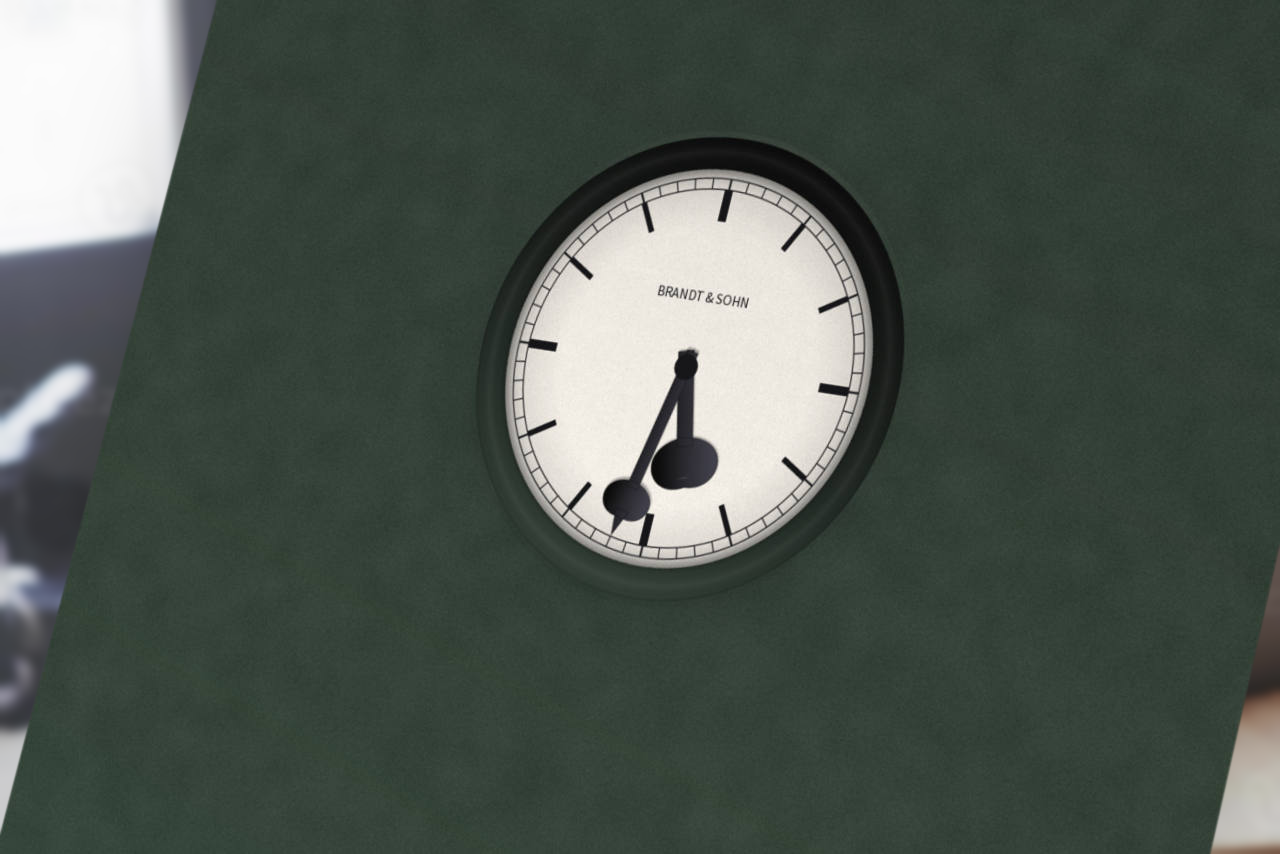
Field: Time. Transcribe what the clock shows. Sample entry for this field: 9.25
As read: 5.32
